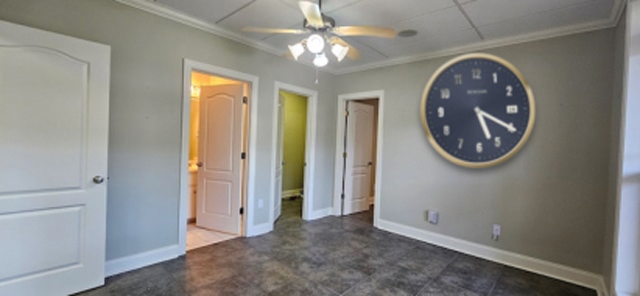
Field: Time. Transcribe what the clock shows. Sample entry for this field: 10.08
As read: 5.20
